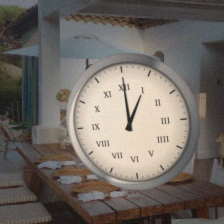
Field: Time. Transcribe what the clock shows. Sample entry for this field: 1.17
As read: 1.00
